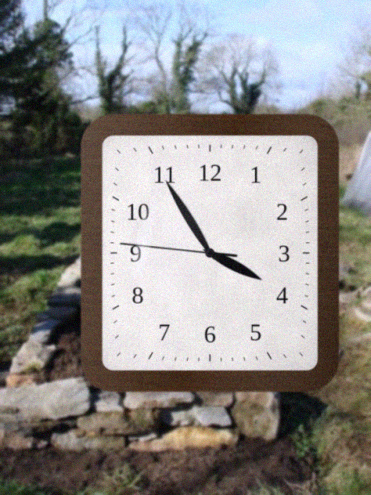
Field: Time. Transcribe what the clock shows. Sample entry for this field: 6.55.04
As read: 3.54.46
